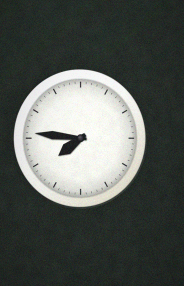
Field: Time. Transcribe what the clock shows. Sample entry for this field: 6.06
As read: 7.46
